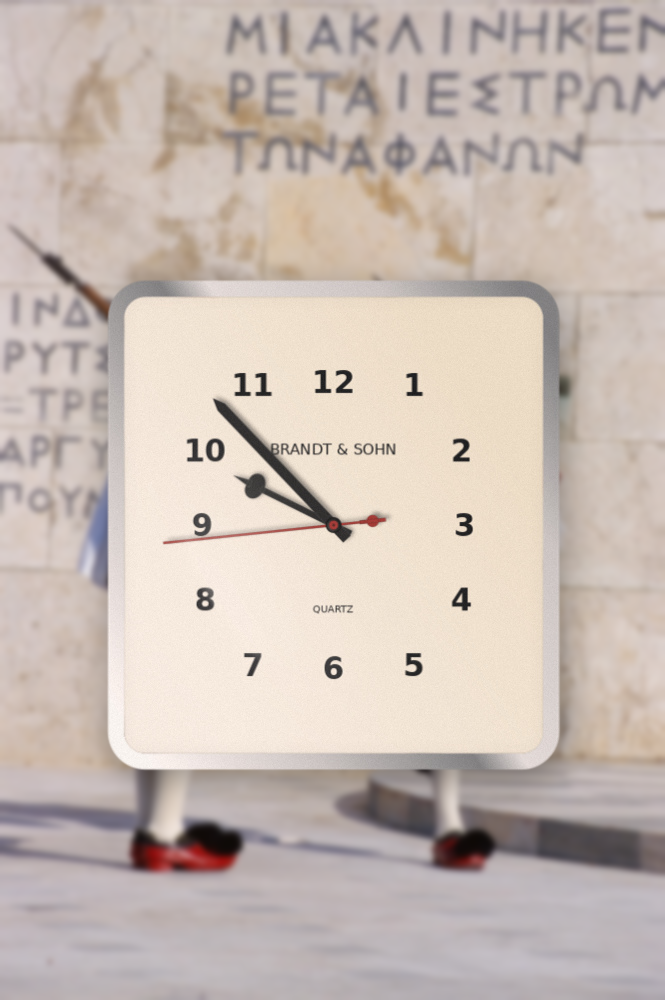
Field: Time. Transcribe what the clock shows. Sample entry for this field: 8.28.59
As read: 9.52.44
